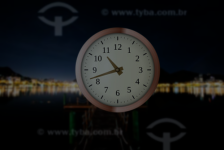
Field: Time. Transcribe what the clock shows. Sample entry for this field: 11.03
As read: 10.42
